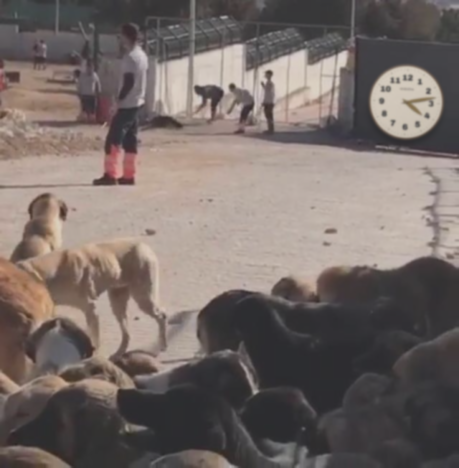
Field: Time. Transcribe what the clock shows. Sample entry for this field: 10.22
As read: 4.13
